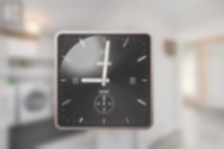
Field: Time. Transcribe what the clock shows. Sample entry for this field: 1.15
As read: 9.01
